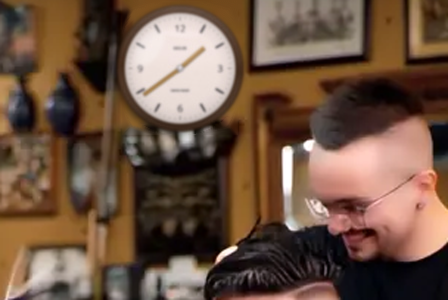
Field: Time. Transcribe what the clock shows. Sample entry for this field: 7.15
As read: 1.39
